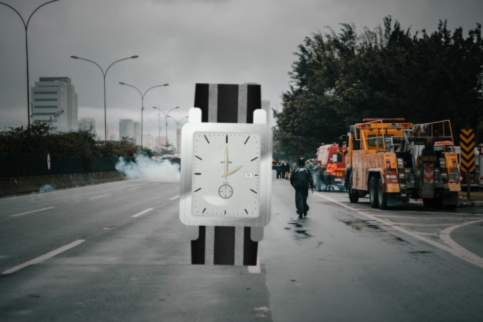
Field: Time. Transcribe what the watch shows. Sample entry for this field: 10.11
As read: 2.00
